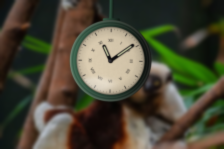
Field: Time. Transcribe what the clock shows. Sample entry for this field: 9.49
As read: 11.09
